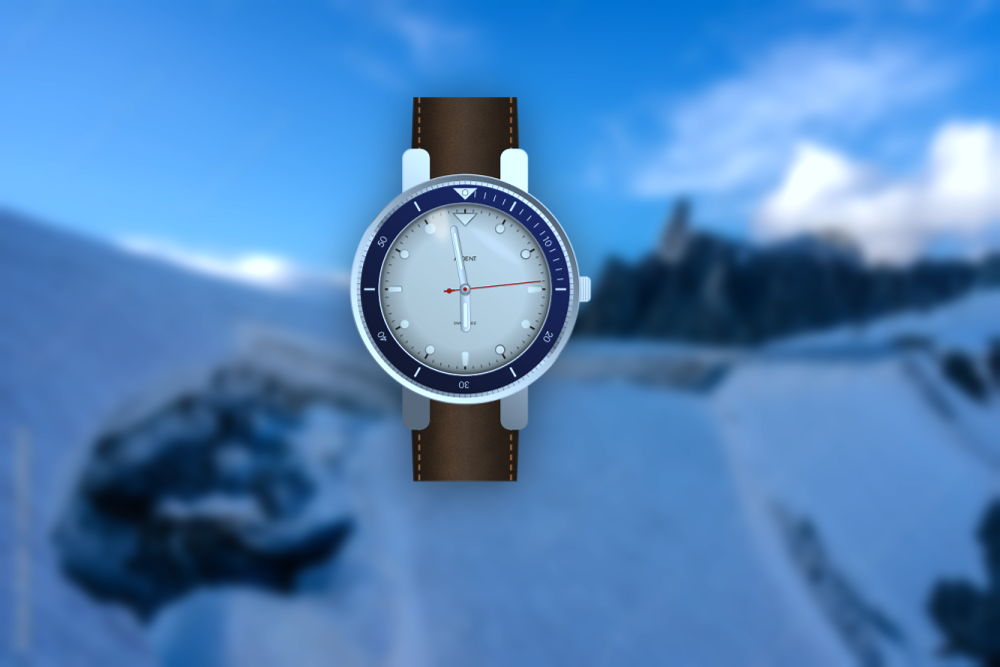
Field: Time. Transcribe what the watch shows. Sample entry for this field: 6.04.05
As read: 5.58.14
